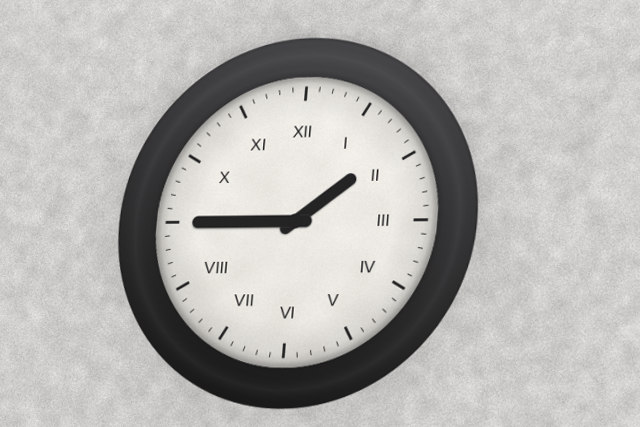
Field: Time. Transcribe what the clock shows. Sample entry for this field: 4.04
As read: 1.45
